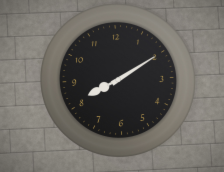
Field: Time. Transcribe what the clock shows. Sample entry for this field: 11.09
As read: 8.10
